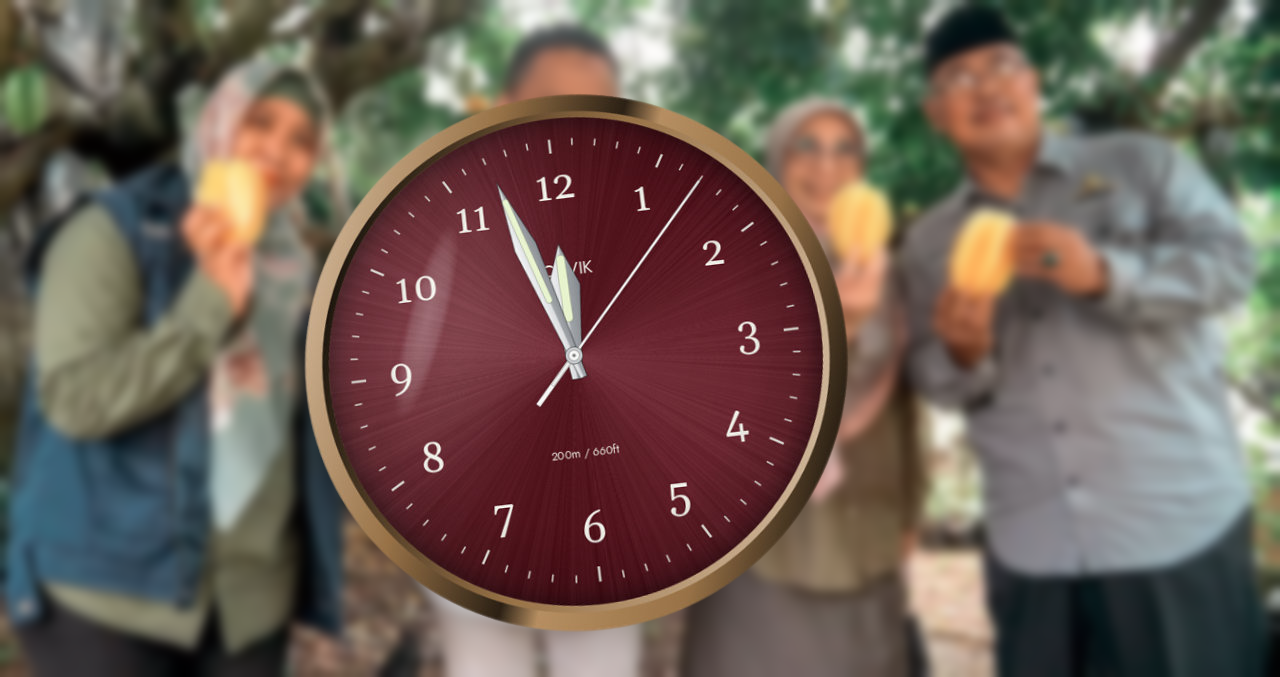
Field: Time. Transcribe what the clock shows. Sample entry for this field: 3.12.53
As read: 11.57.07
